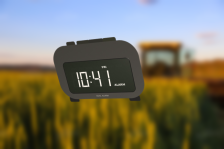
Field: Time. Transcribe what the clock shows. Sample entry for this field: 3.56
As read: 10.41
